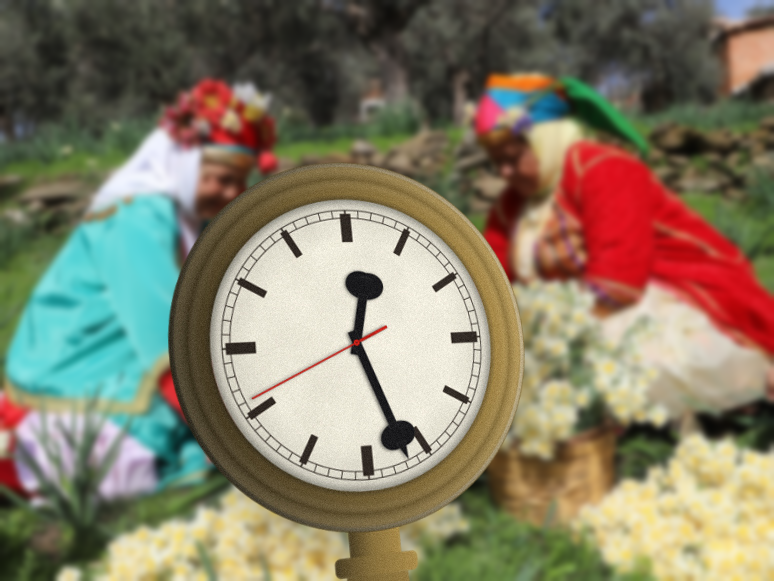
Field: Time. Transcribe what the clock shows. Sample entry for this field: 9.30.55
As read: 12.26.41
